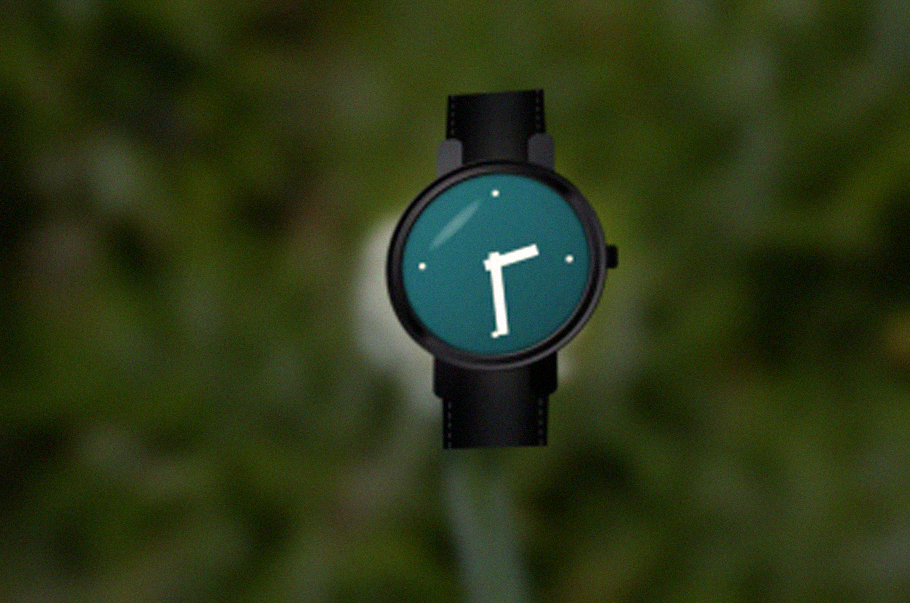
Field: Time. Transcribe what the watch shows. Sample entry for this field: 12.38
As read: 2.29
